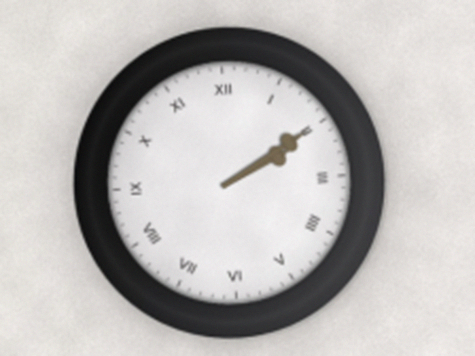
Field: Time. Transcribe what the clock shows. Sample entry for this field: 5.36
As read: 2.10
